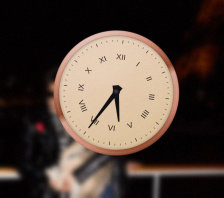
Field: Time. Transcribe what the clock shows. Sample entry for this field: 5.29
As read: 5.35
